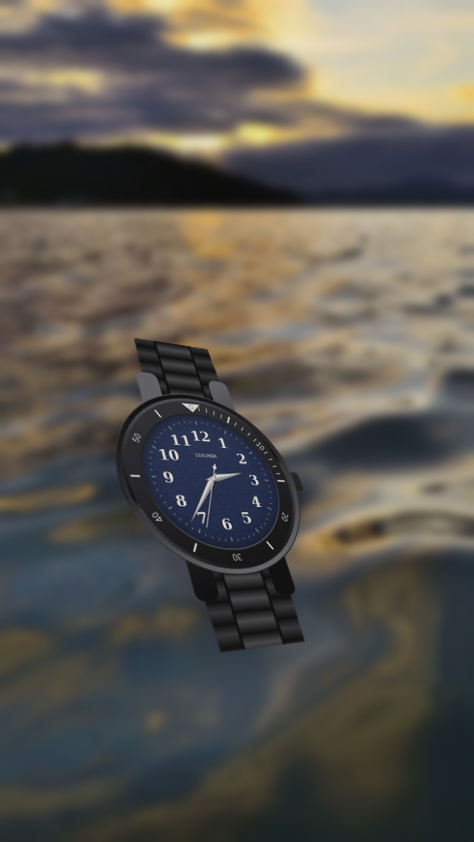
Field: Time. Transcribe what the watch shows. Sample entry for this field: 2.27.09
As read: 2.36.34
